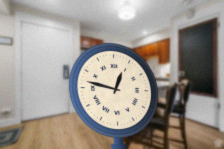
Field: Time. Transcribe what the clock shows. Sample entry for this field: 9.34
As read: 12.47
